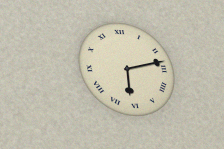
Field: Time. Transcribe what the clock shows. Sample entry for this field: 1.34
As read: 6.13
